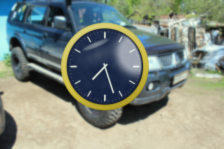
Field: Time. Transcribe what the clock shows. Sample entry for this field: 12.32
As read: 7.27
